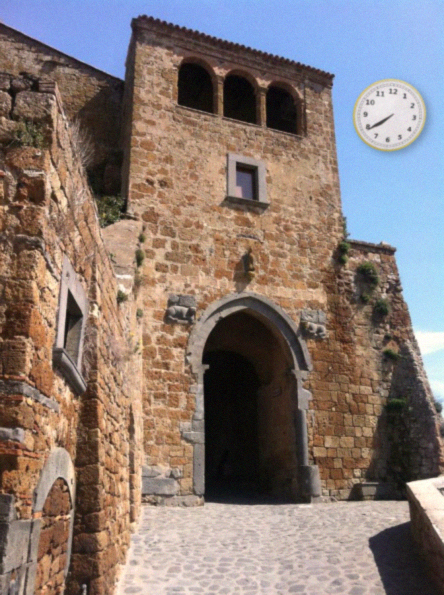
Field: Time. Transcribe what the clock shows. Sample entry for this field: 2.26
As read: 7.39
